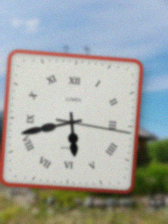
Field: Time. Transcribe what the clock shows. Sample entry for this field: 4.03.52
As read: 5.42.16
